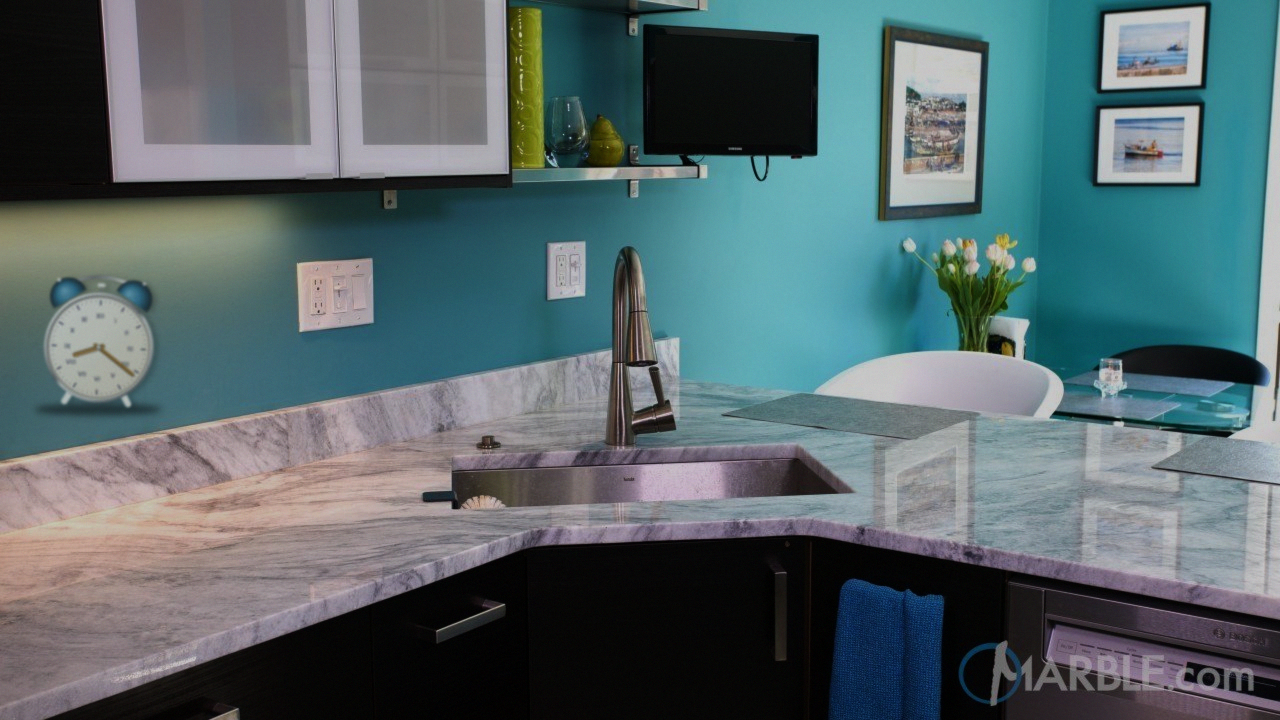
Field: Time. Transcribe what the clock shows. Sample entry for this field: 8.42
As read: 8.21
